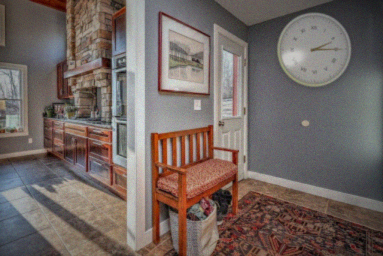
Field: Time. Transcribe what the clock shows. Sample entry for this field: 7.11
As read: 2.15
